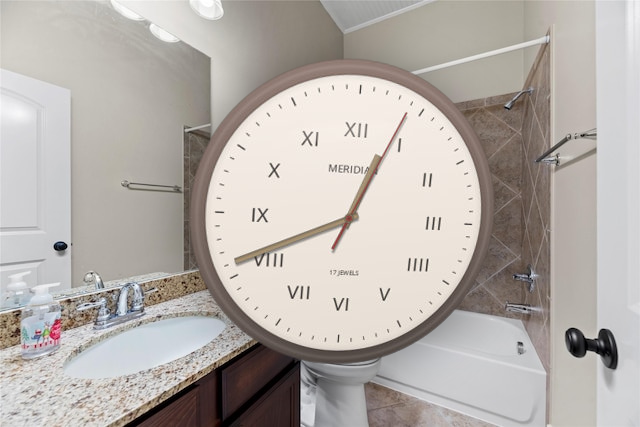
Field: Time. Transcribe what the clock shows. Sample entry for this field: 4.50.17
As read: 12.41.04
